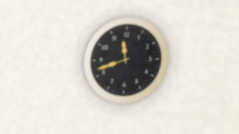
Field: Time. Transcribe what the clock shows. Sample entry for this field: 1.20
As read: 11.42
